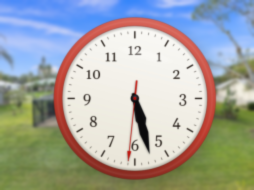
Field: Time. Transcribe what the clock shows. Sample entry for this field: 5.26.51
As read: 5.27.31
